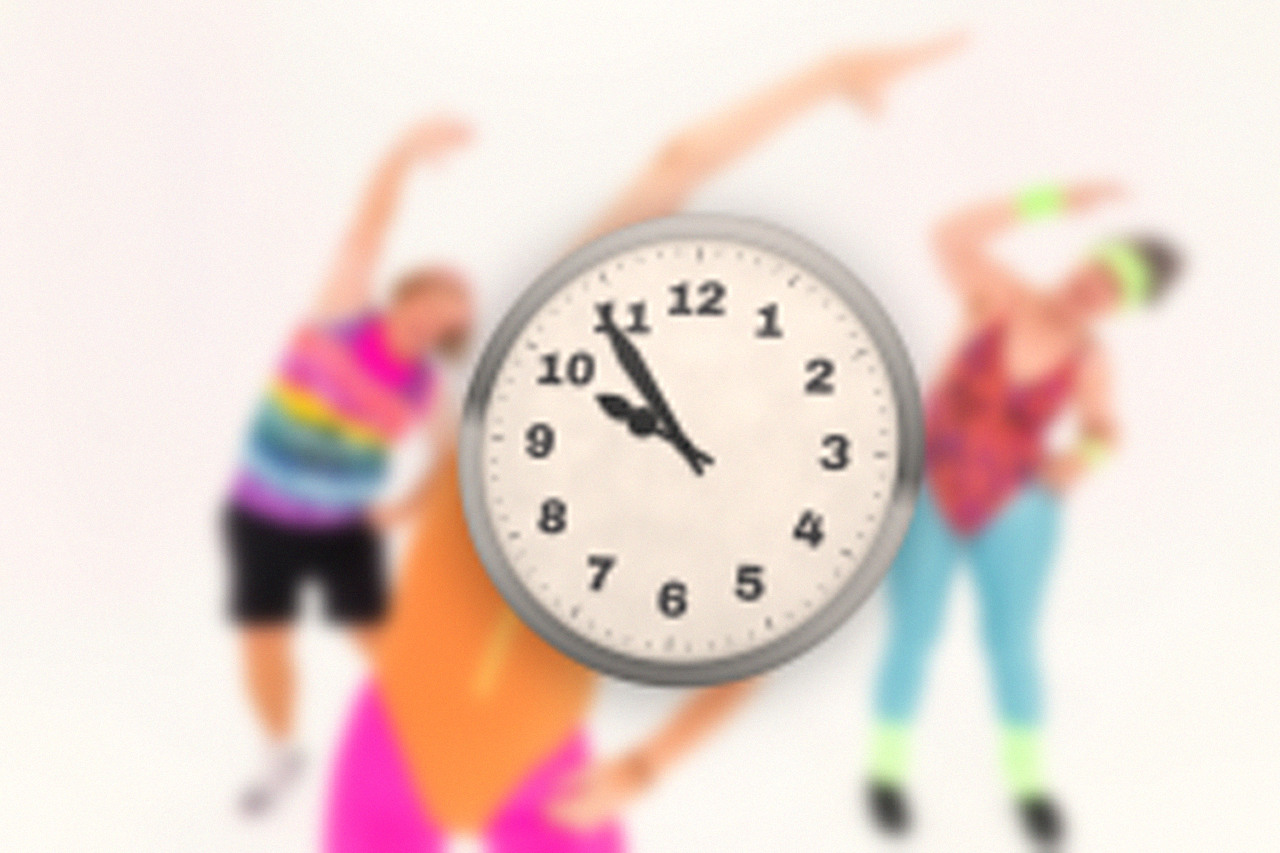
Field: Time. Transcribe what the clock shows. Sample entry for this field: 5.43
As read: 9.54
